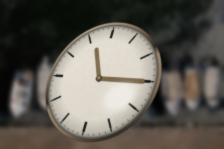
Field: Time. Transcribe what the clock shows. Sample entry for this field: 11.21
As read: 11.15
